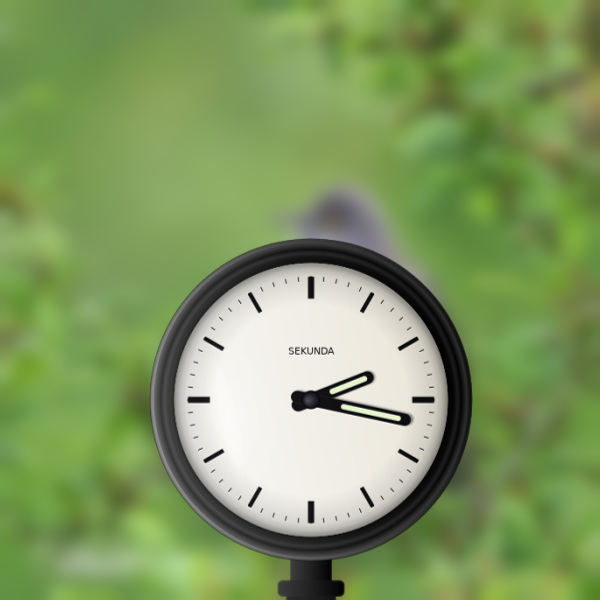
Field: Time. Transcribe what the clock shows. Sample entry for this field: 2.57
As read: 2.17
